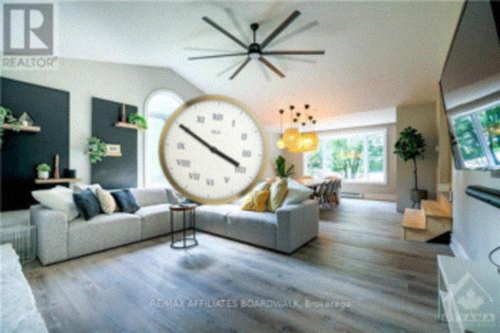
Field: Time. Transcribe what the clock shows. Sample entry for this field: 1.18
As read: 3.50
